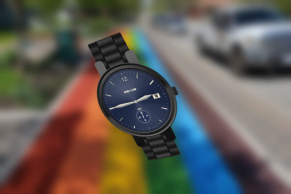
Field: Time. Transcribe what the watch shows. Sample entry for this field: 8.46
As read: 2.45
